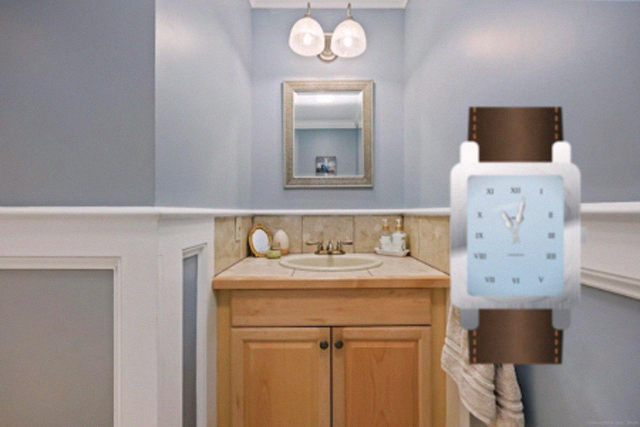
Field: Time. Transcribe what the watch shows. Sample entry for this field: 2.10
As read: 11.02
